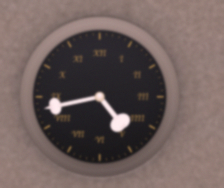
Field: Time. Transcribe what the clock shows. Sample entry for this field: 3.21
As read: 4.43
